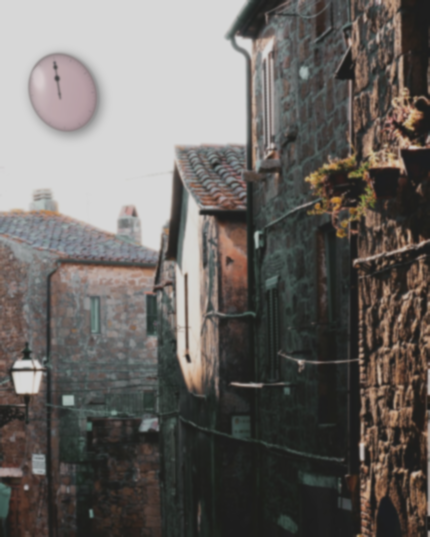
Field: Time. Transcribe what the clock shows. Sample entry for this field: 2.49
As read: 12.00
